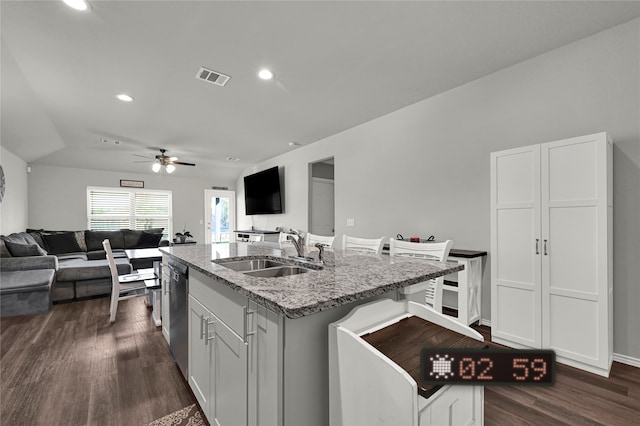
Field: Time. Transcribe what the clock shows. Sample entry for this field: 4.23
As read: 2.59
